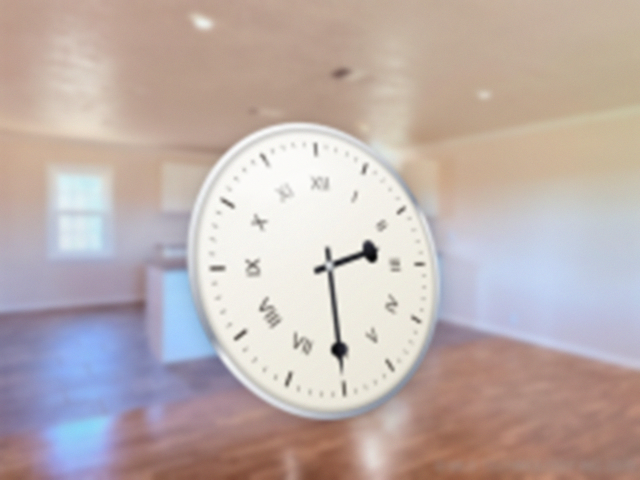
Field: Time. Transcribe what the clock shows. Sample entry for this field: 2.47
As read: 2.30
